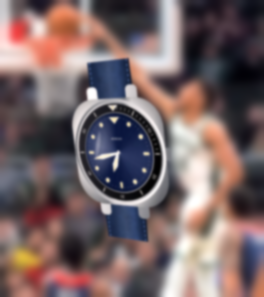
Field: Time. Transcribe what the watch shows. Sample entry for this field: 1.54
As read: 6.43
